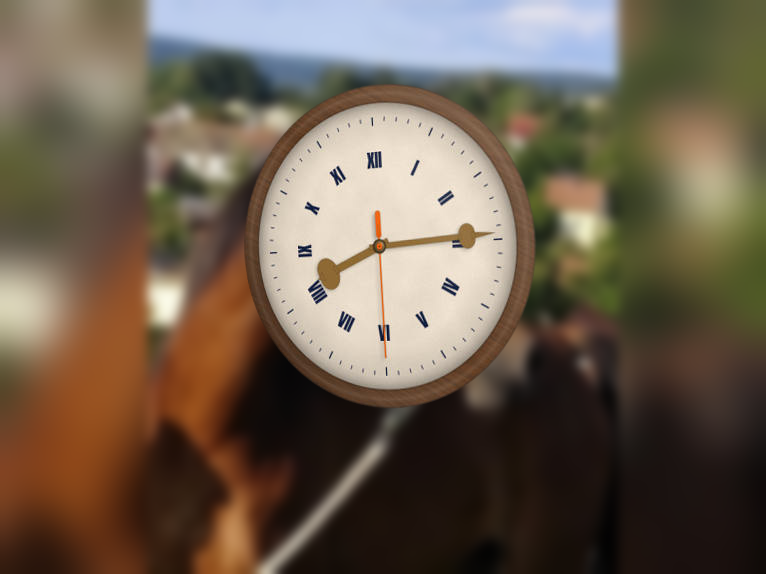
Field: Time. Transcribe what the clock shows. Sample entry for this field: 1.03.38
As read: 8.14.30
